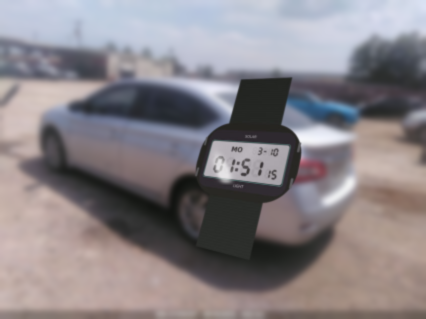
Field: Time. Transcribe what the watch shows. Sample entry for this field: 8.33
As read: 1.51
